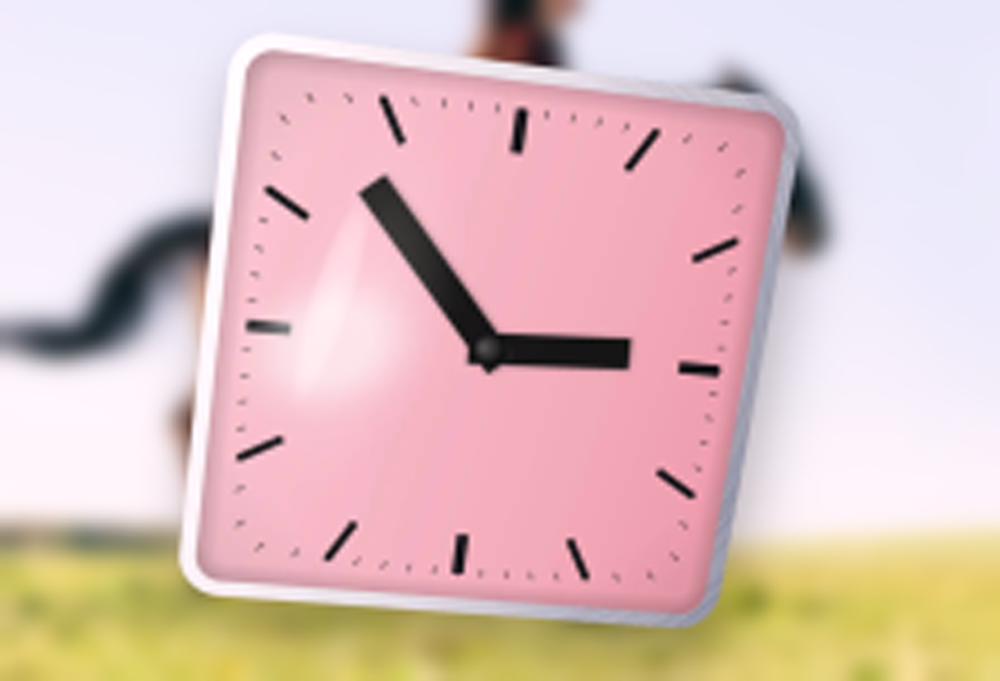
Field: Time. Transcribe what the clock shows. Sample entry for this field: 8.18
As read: 2.53
